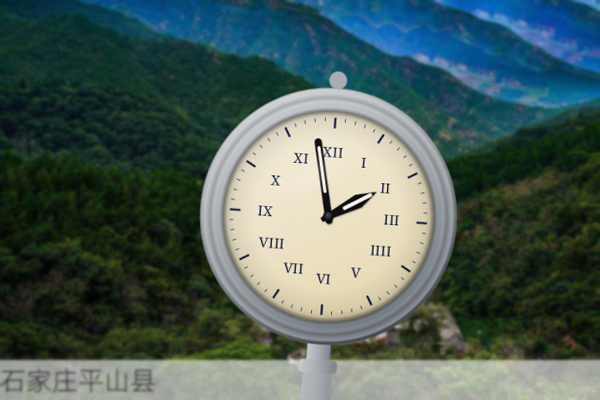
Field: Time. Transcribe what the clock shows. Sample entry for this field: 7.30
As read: 1.58
